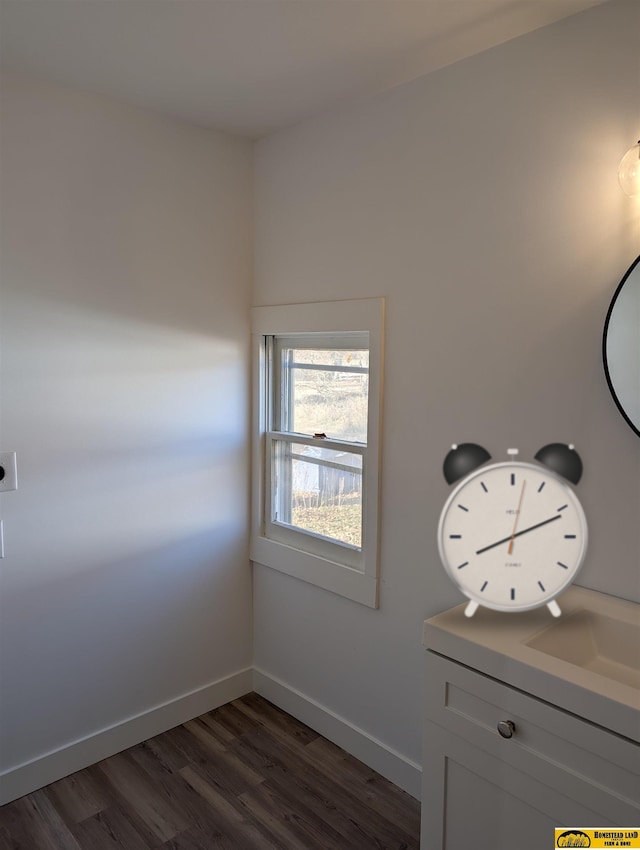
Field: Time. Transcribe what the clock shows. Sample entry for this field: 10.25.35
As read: 8.11.02
